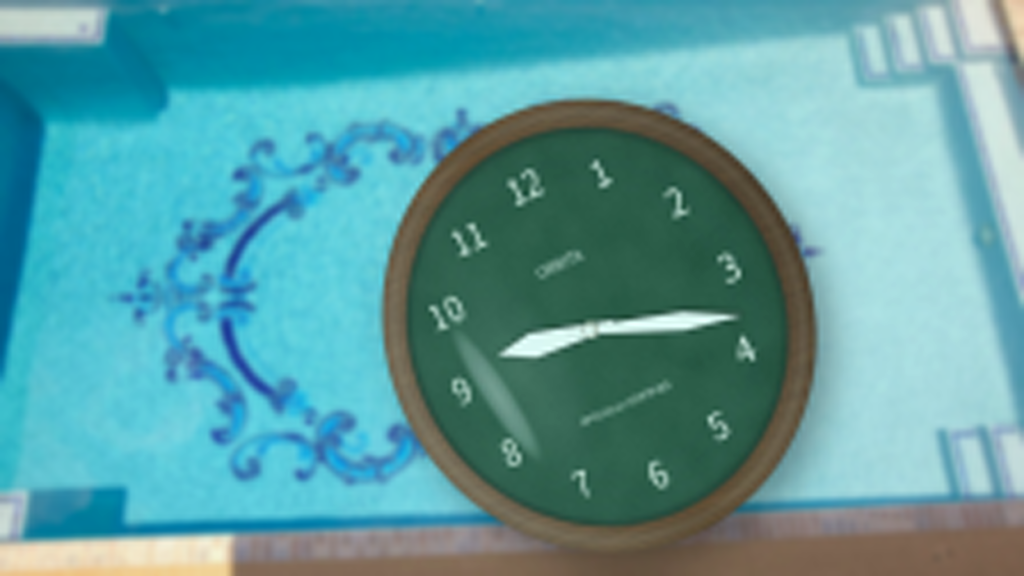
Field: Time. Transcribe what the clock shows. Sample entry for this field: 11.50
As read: 9.18
